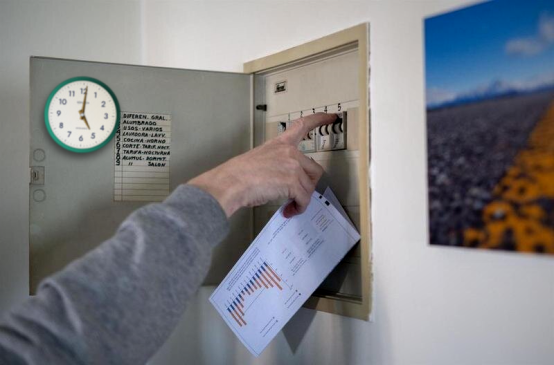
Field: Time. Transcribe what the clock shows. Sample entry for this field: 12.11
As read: 5.01
